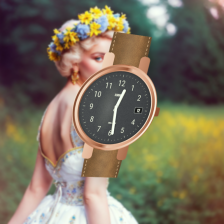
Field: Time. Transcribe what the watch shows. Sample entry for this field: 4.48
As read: 12.29
